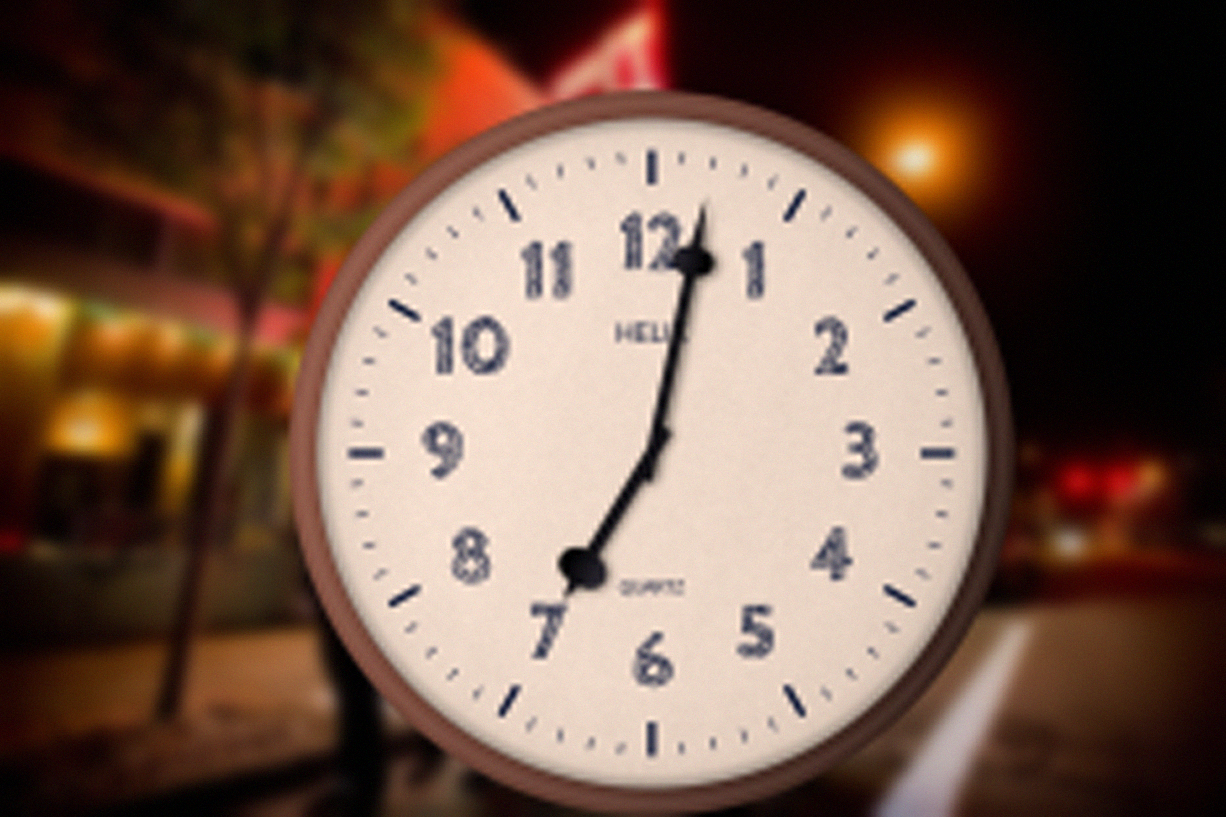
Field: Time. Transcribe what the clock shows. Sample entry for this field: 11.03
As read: 7.02
